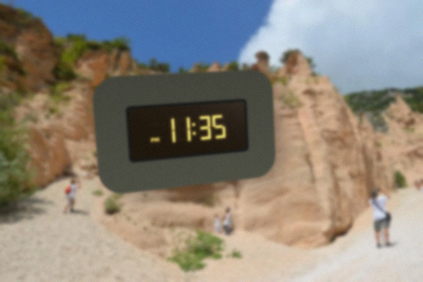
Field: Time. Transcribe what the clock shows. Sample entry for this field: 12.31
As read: 11.35
